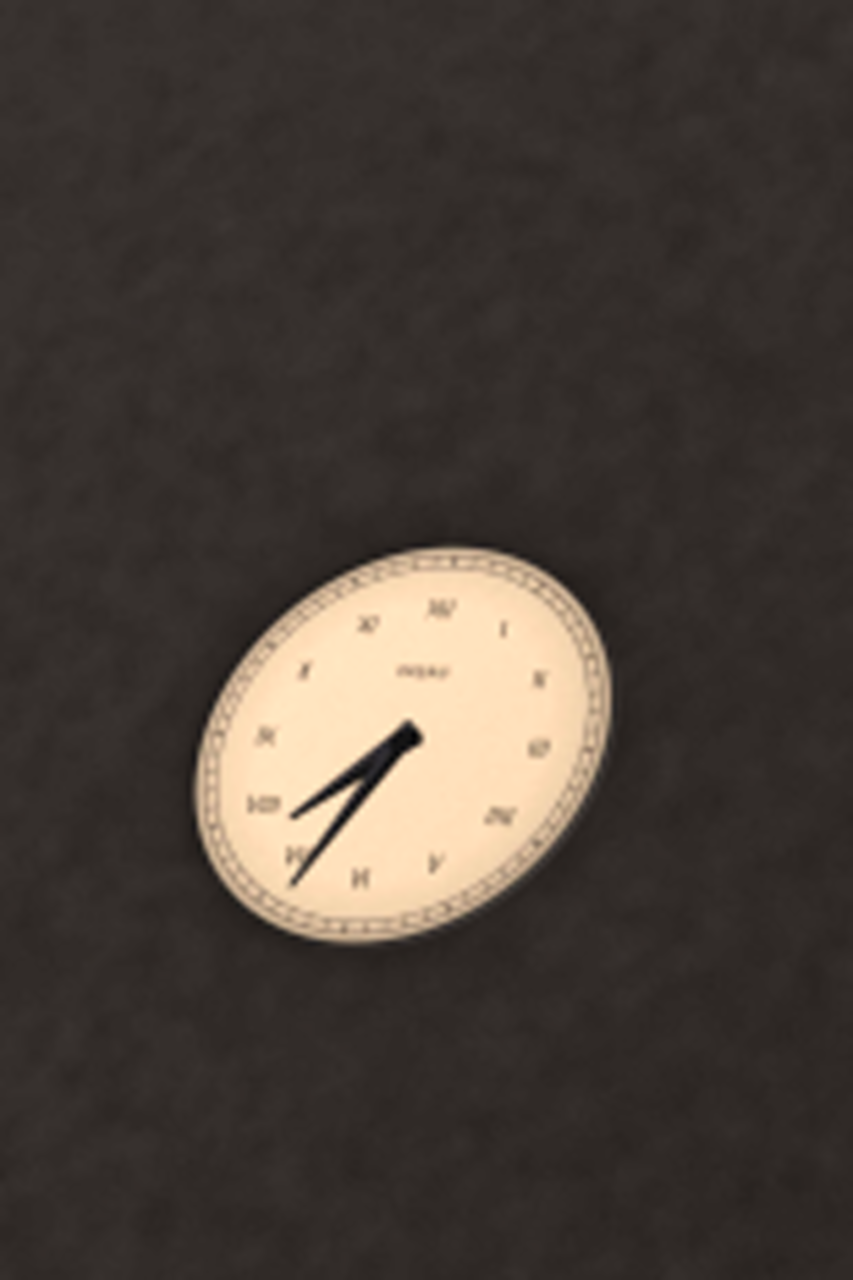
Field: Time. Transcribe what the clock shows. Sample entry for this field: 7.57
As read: 7.34
